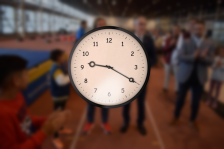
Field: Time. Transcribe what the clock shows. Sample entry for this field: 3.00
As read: 9.20
